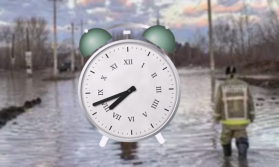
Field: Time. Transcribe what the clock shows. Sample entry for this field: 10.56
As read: 7.42
